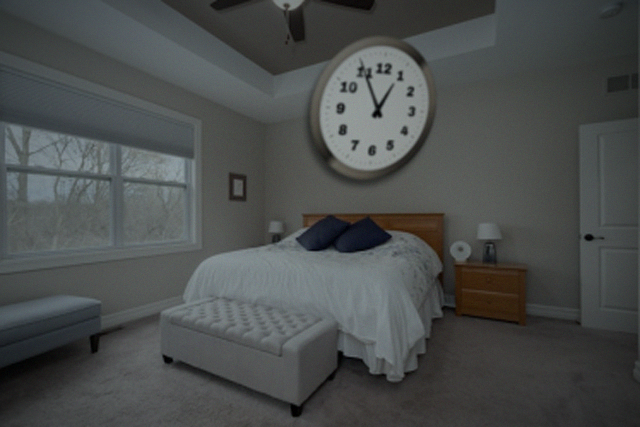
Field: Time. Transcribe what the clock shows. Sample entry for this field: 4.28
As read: 12.55
